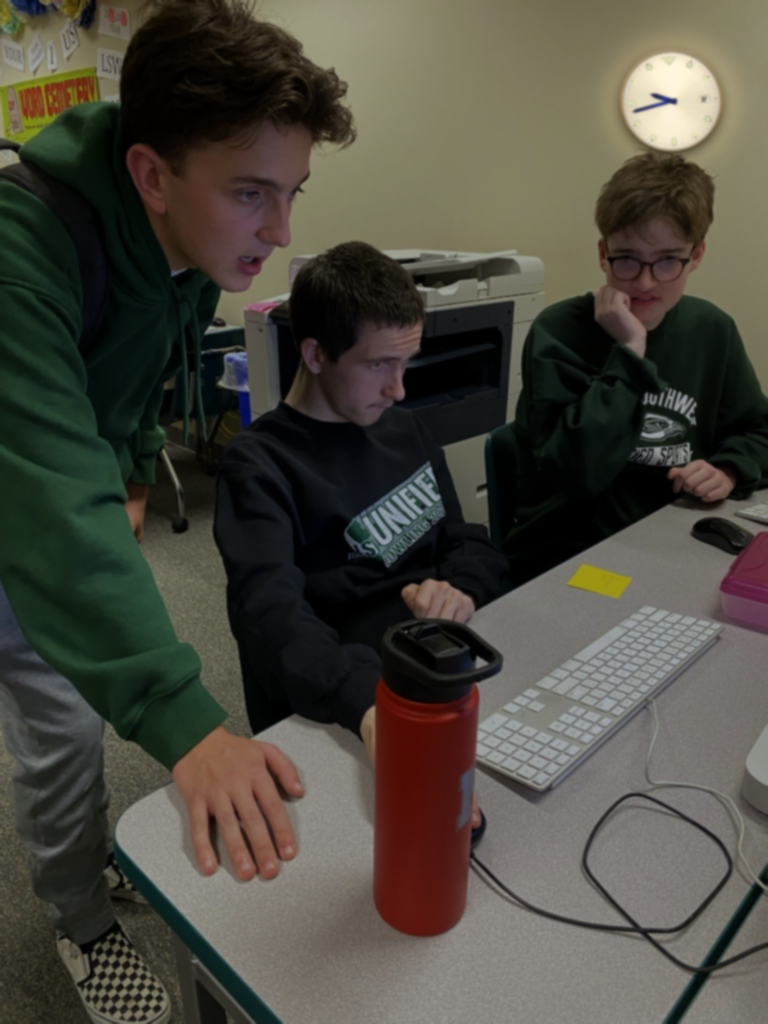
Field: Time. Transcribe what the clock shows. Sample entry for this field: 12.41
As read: 9.43
